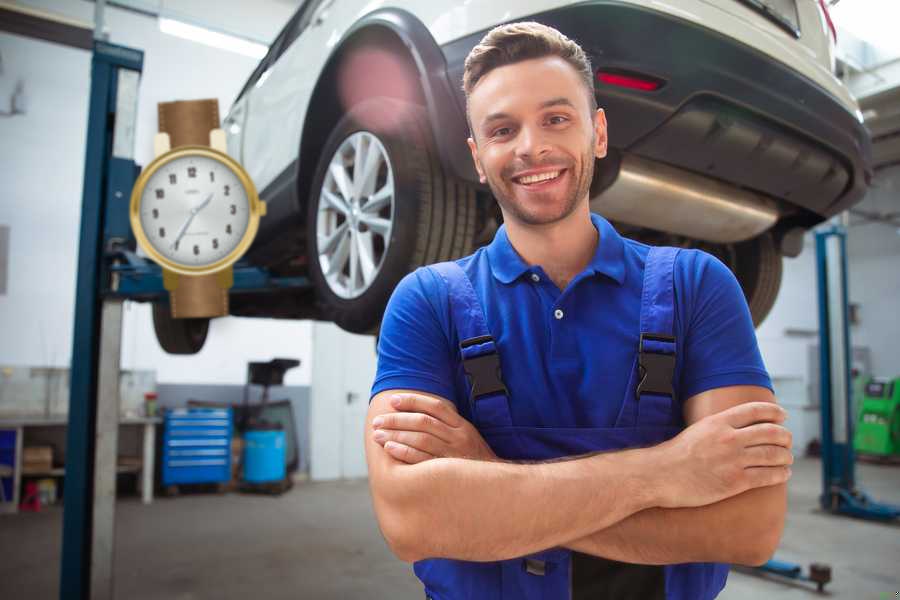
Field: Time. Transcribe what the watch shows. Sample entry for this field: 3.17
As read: 1.36
